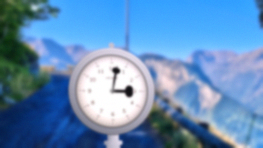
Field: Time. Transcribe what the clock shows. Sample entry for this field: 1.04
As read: 3.02
